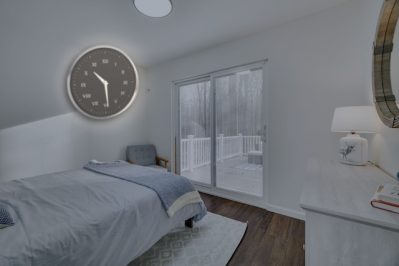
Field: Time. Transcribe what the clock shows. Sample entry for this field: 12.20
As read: 10.29
